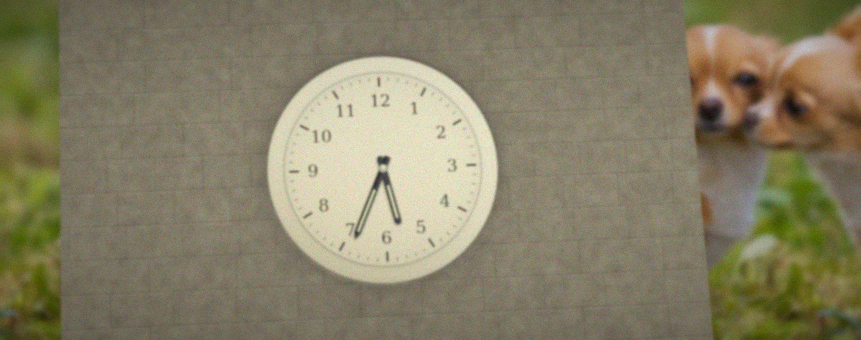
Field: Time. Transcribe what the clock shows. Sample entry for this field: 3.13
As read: 5.34
